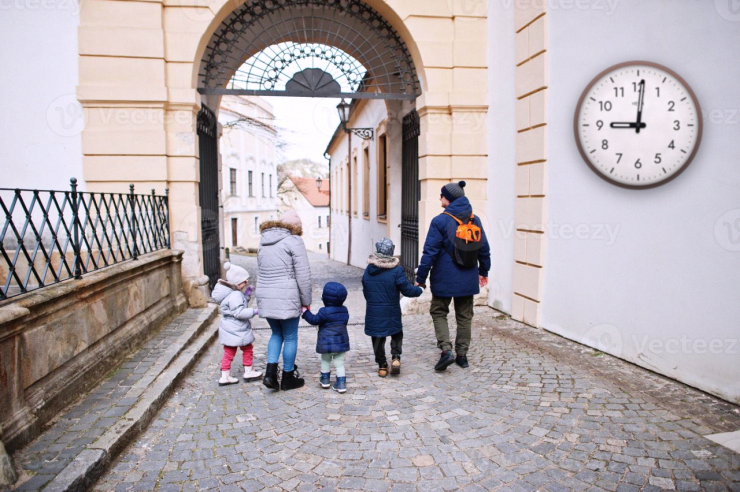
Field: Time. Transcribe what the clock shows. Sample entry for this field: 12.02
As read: 9.01
